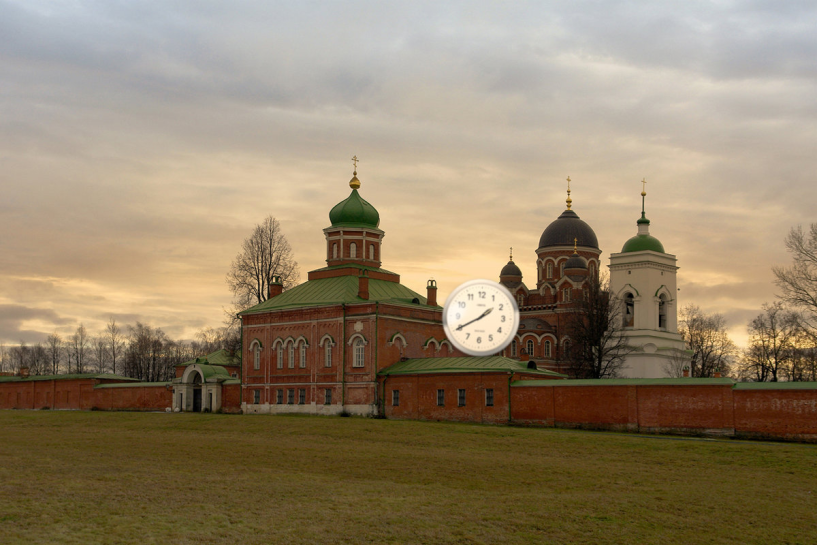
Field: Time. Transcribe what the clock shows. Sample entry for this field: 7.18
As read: 1.40
